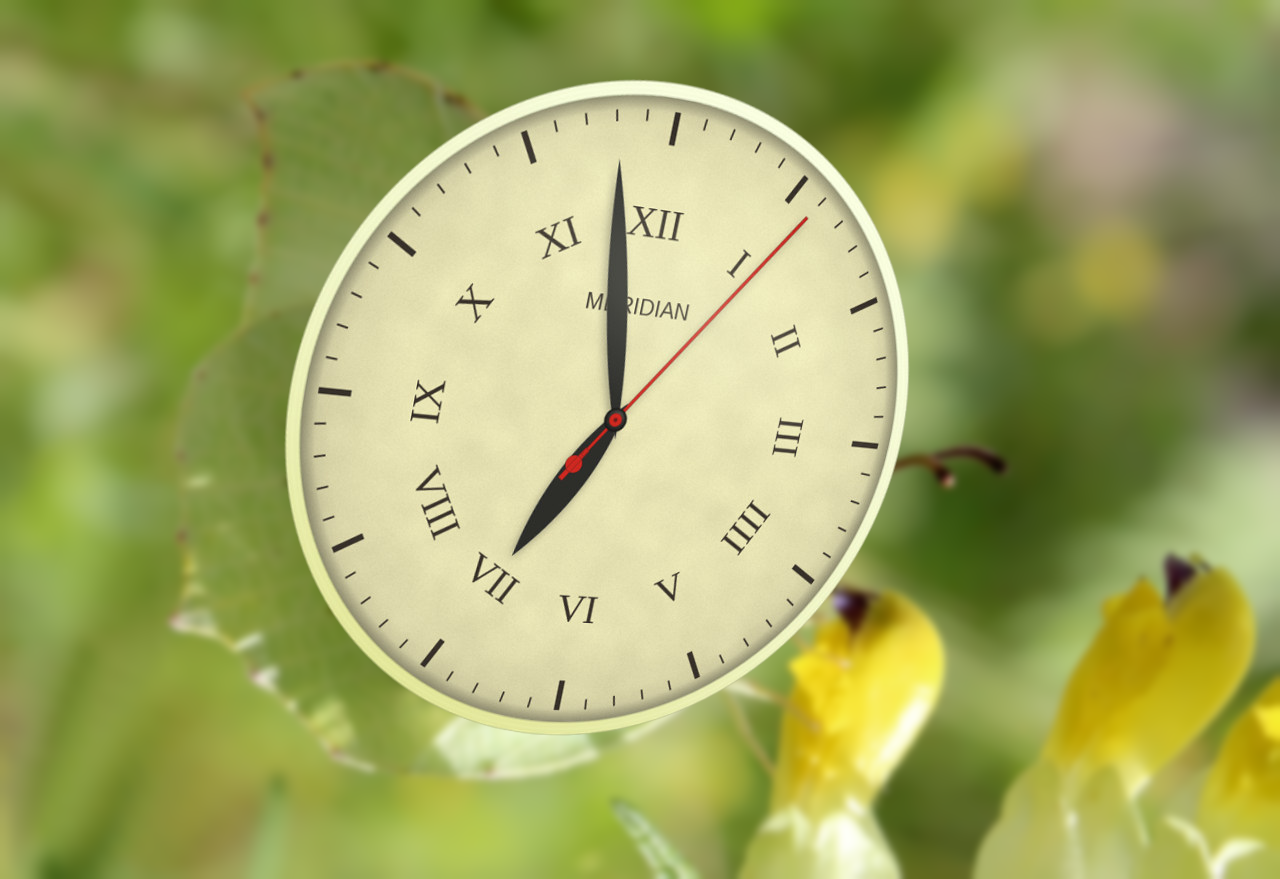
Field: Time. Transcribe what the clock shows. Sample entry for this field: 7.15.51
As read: 6.58.06
